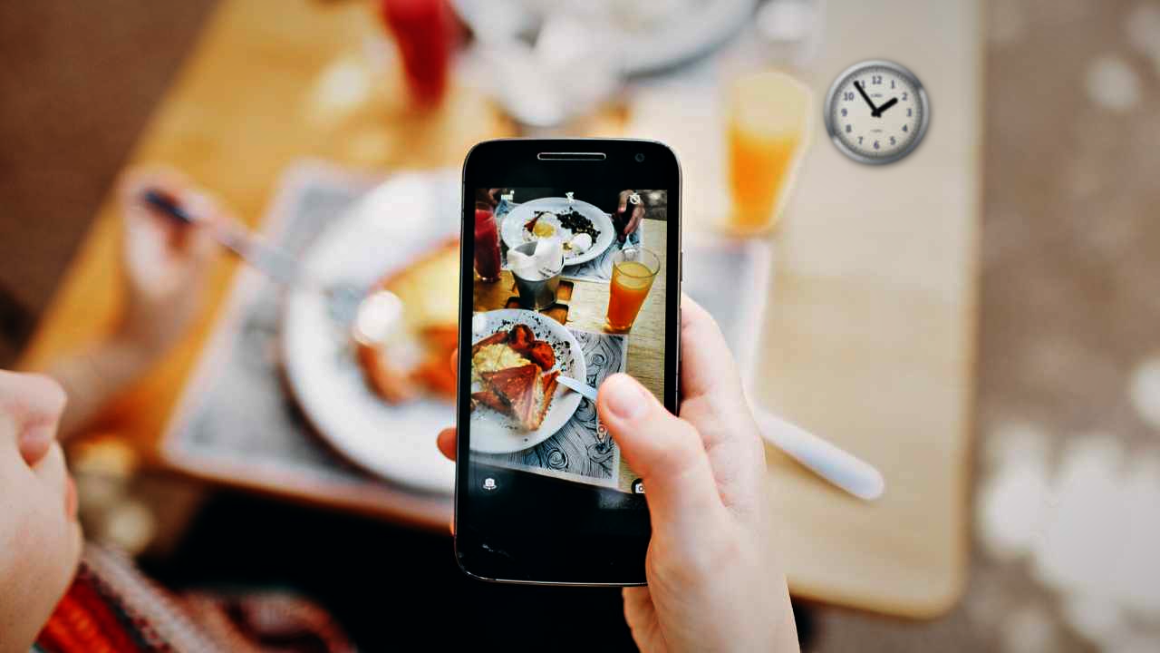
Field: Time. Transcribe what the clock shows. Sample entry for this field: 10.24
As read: 1.54
